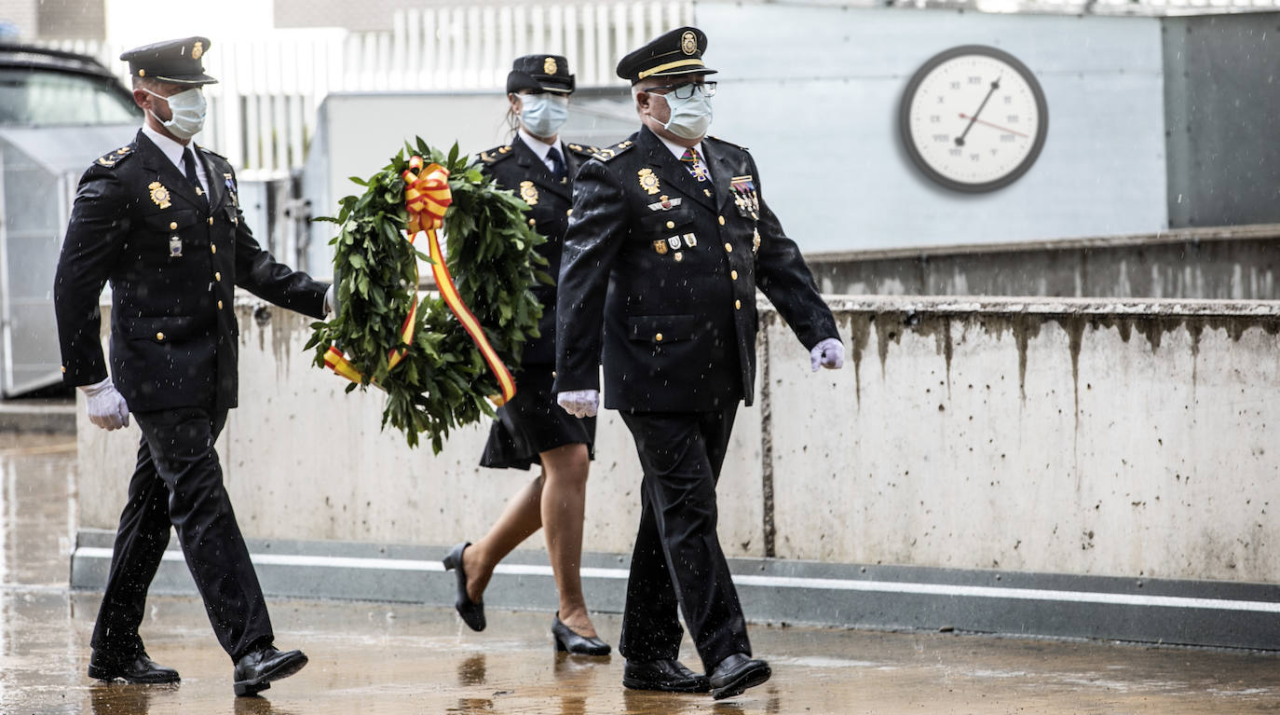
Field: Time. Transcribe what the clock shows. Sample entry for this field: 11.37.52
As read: 7.05.18
